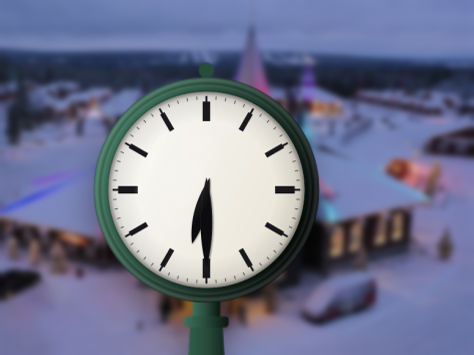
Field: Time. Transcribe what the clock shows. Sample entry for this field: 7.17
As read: 6.30
